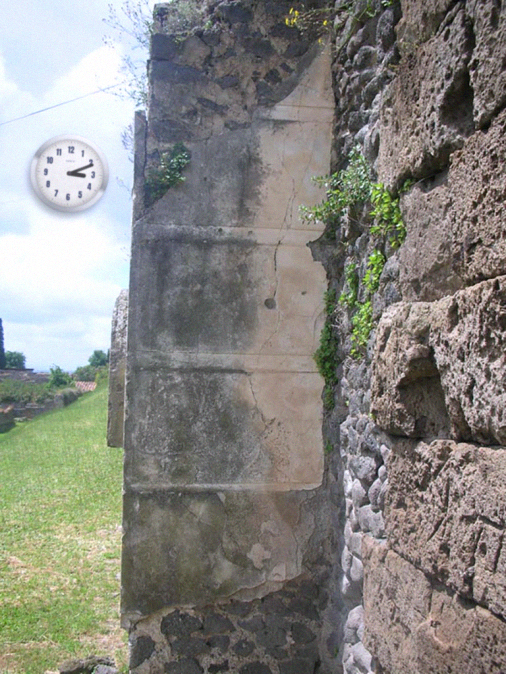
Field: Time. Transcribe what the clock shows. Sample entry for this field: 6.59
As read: 3.11
